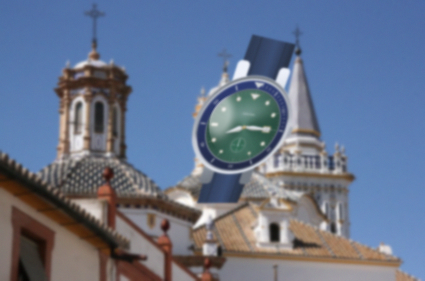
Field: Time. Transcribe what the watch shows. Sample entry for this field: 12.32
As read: 8.15
